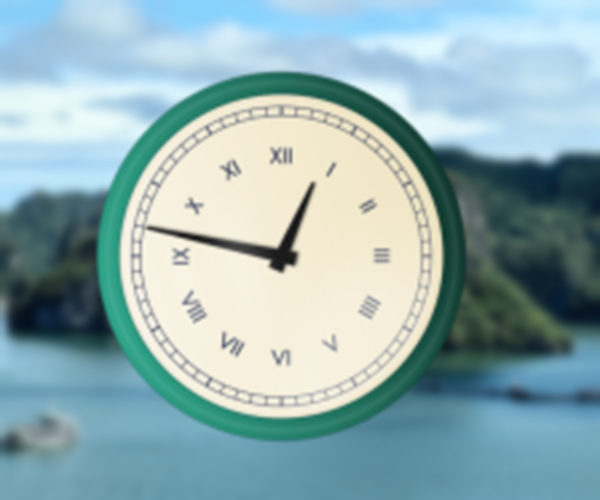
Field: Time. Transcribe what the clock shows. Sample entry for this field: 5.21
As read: 12.47
